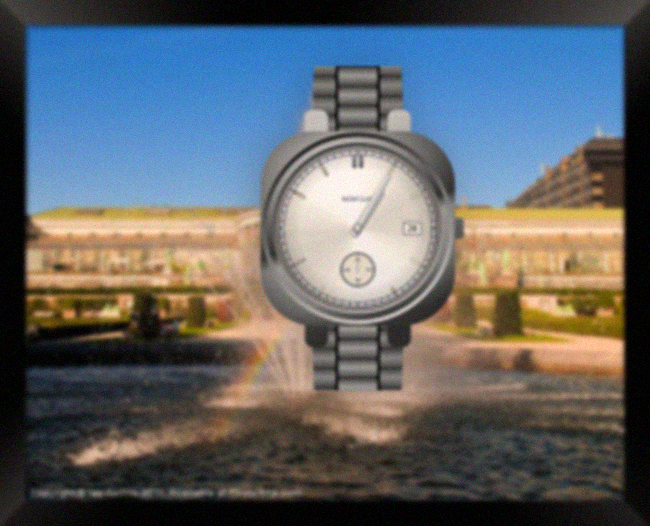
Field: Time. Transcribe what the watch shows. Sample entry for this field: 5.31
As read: 1.05
